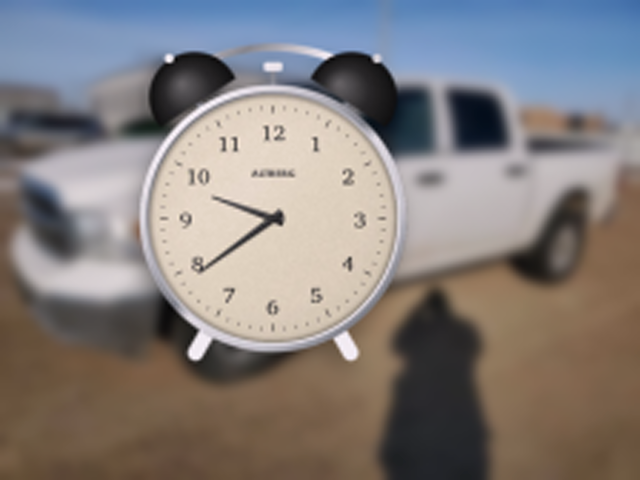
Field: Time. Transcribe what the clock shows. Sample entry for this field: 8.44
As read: 9.39
